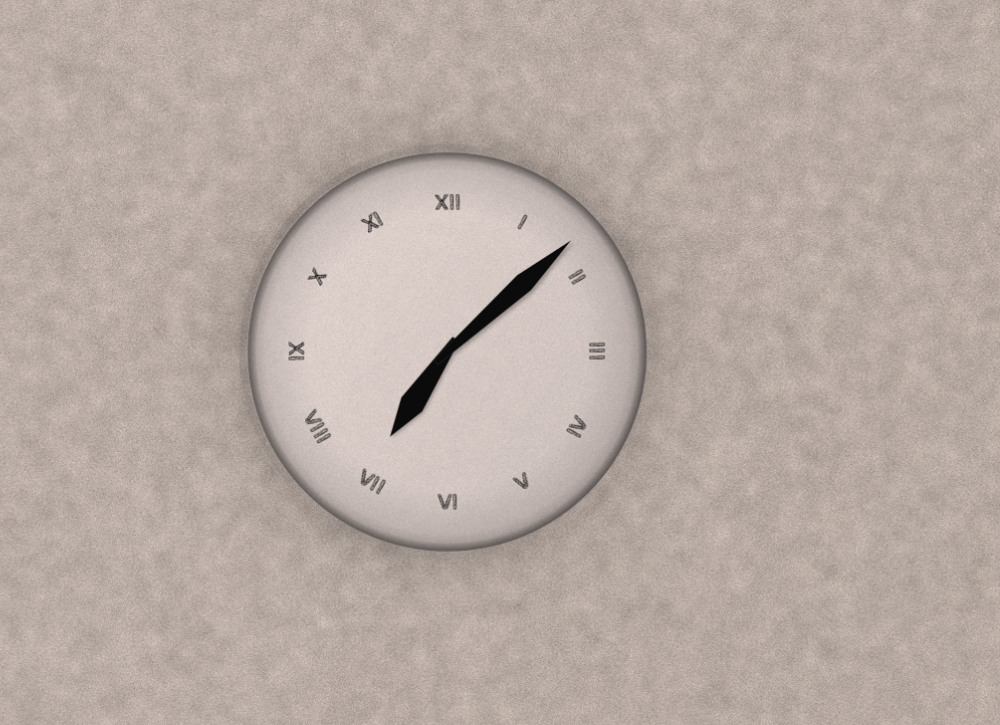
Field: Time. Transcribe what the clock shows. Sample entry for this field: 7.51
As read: 7.08
